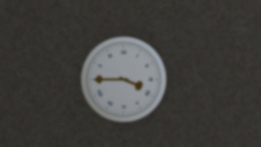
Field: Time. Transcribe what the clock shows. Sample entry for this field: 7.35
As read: 3.45
